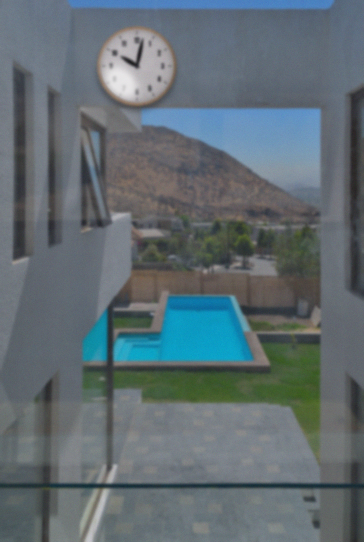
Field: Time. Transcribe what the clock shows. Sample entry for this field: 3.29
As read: 10.02
